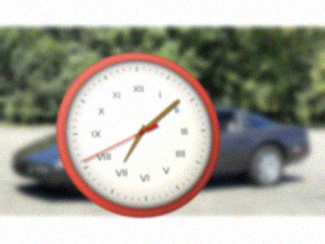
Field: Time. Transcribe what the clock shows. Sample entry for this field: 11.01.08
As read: 7.08.41
